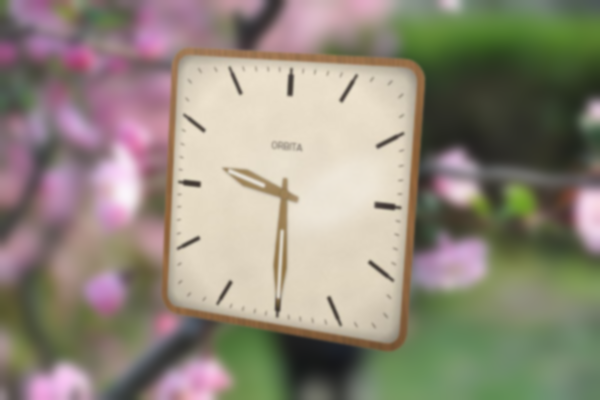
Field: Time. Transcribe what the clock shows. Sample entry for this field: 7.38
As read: 9.30
